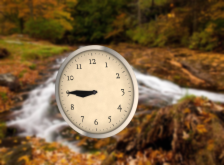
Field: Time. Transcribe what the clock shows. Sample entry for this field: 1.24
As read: 8.45
